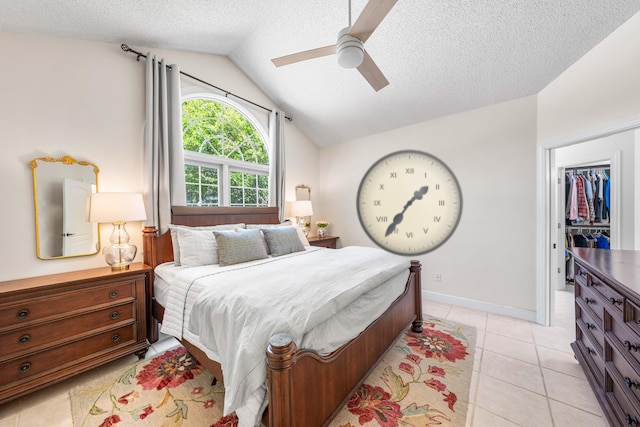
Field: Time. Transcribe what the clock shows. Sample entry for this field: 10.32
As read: 1.36
